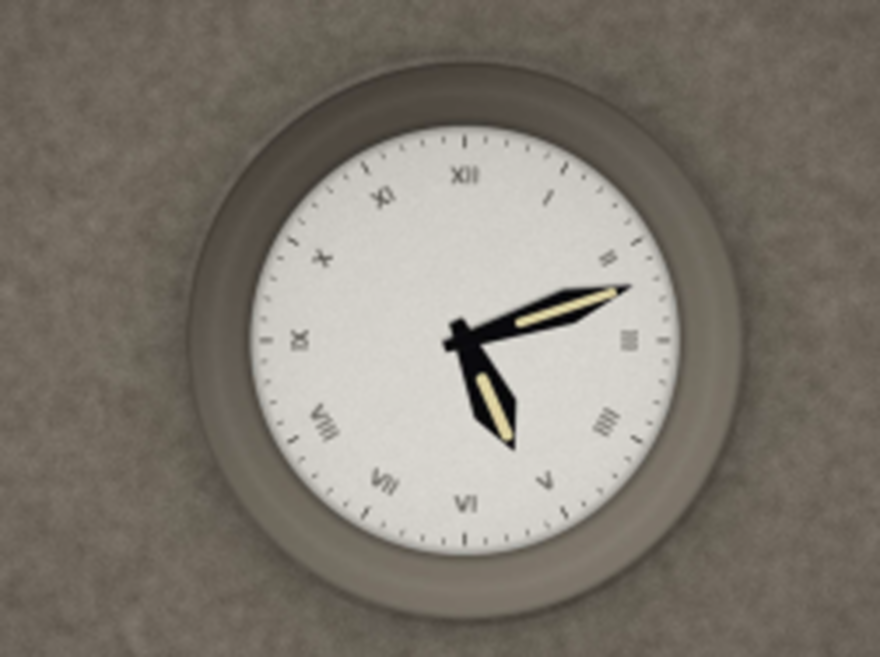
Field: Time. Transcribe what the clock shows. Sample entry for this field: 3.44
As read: 5.12
